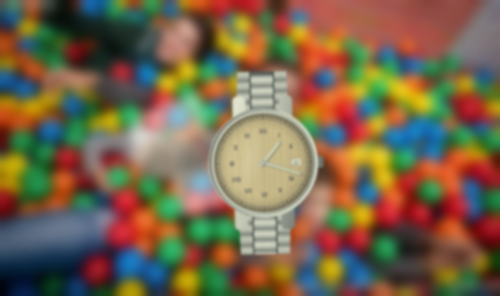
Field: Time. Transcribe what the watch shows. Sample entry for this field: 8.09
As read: 1.18
